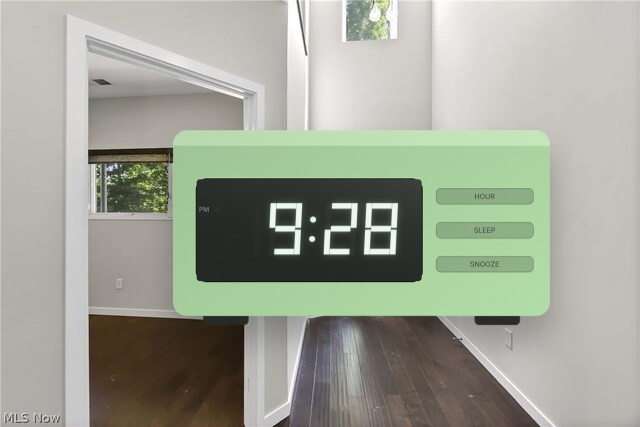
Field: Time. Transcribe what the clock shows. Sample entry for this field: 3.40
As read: 9.28
